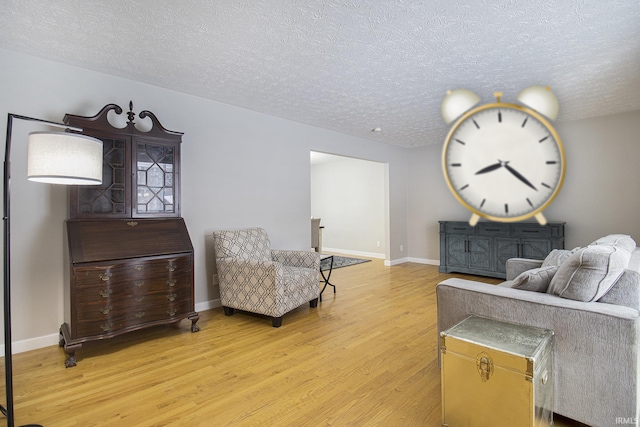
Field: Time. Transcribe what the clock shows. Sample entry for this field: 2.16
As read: 8.22
